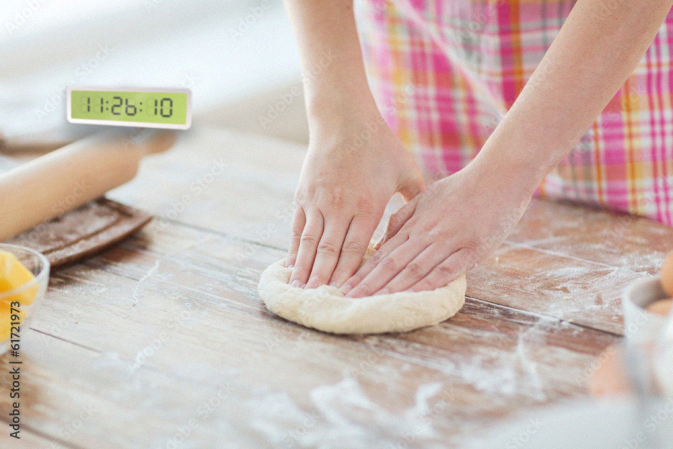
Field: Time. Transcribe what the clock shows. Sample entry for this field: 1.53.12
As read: 11.26.10
